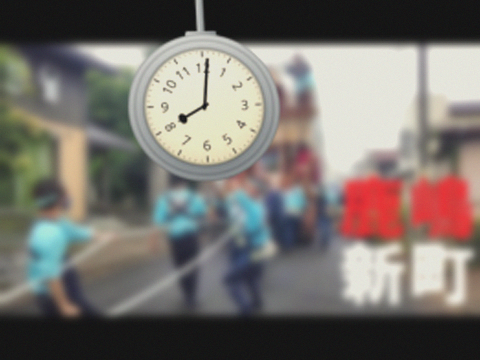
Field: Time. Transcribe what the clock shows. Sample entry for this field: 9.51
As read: 8.01
